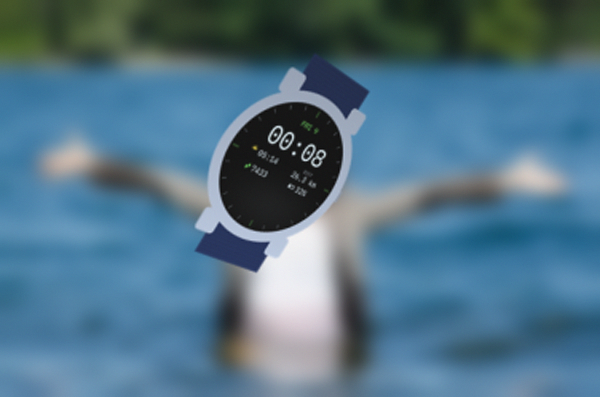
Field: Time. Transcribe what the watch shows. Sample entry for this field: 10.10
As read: 0.08
